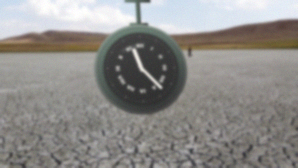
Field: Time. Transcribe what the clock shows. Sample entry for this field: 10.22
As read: 11.23
